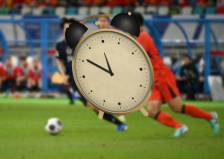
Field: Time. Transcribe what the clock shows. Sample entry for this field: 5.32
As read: 11.51
